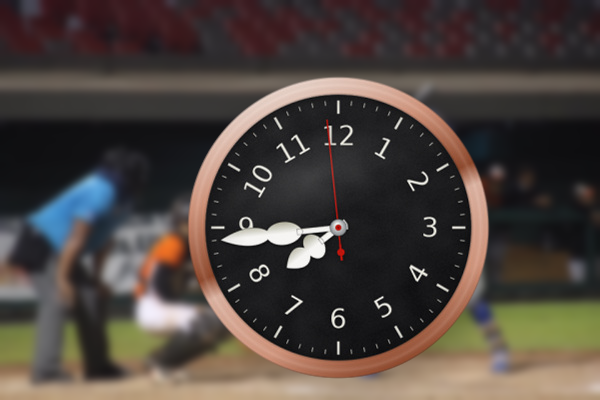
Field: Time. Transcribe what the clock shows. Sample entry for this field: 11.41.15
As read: 7.43.59
